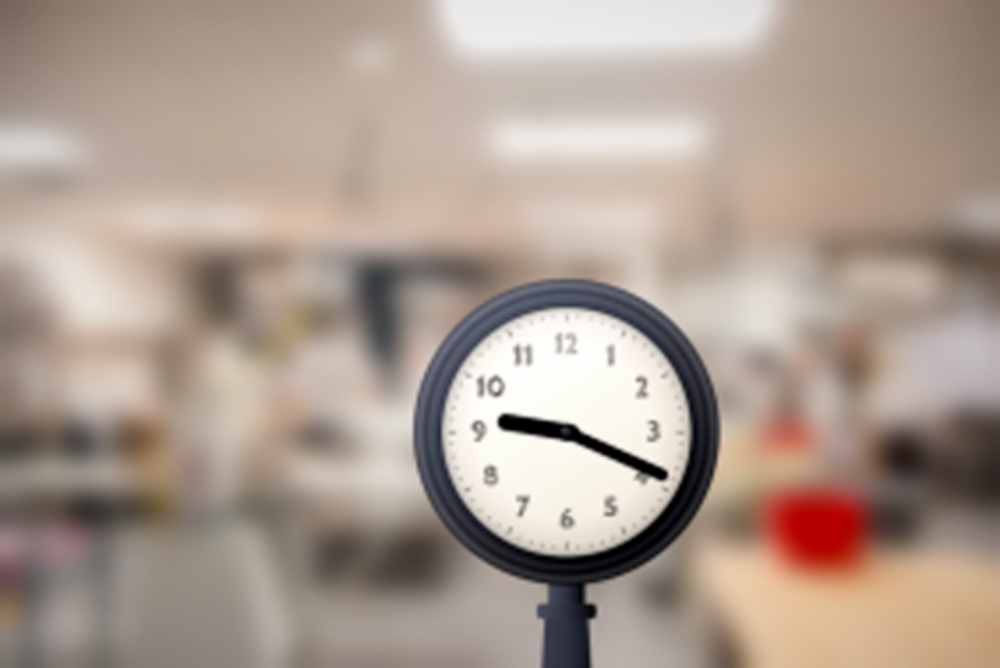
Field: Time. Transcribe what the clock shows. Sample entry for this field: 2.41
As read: 9.19
